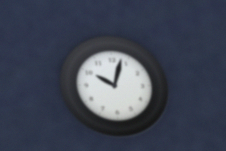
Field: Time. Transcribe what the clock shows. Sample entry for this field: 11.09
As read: 10.03
